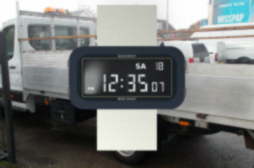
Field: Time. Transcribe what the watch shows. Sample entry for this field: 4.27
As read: 12.35
